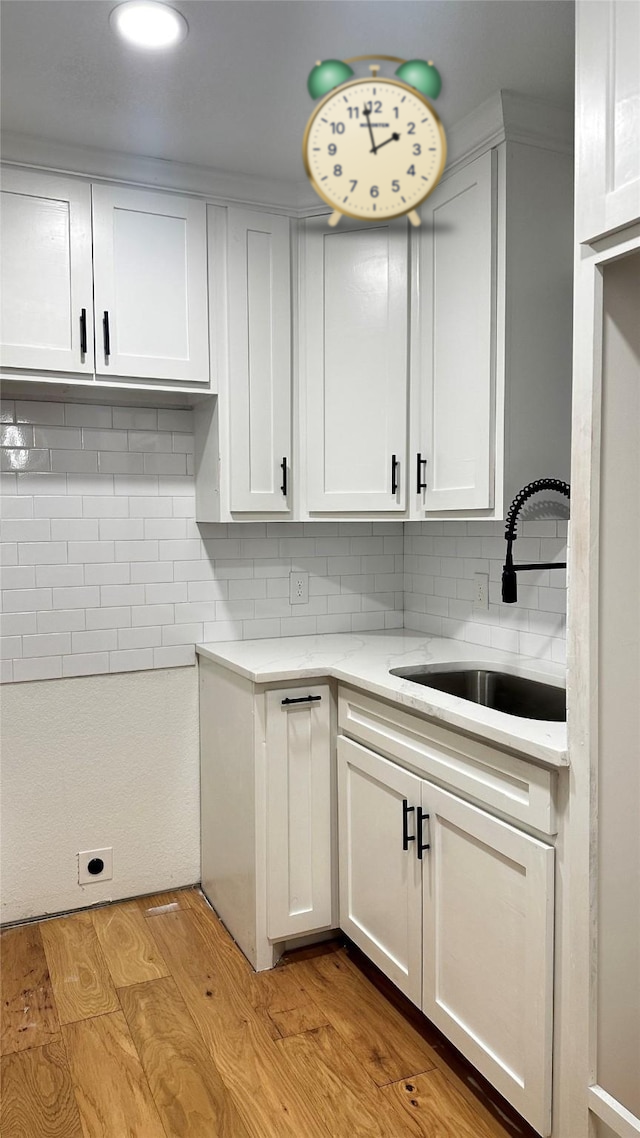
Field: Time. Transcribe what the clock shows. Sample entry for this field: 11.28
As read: 1.58
